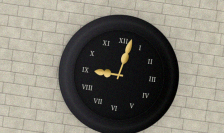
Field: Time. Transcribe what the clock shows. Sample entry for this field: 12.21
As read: 9.02
